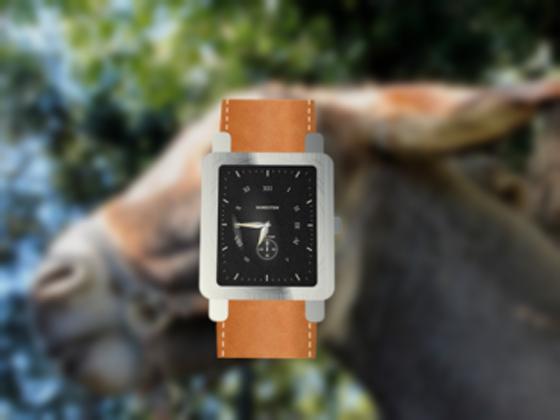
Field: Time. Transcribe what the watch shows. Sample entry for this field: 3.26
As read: 6.45
